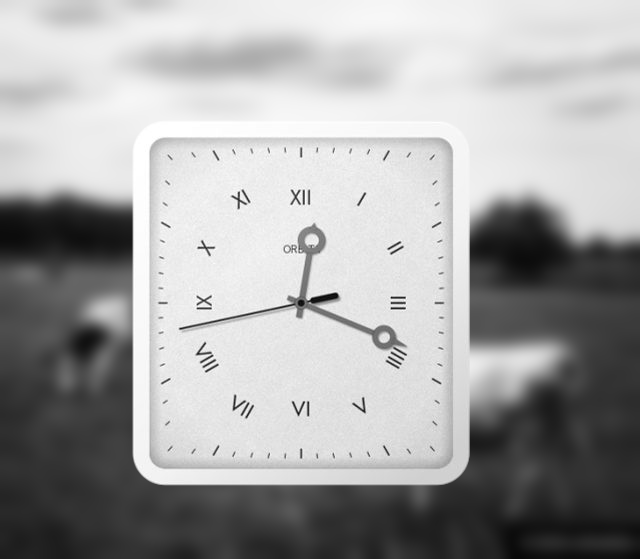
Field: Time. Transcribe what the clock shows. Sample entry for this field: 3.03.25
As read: 12.18.43
